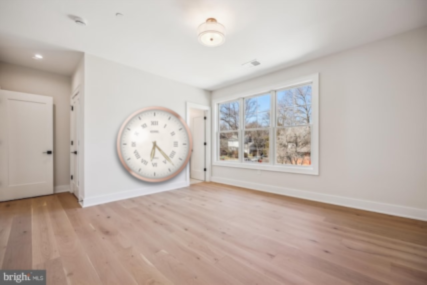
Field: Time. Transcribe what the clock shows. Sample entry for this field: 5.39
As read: 6.23
